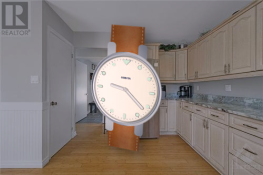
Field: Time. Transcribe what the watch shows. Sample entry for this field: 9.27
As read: 9.22
